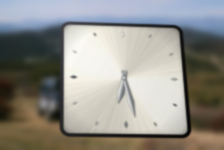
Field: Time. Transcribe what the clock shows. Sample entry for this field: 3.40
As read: 6.28
